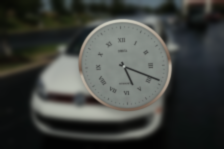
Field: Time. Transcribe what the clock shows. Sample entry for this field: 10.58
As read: 5.19
